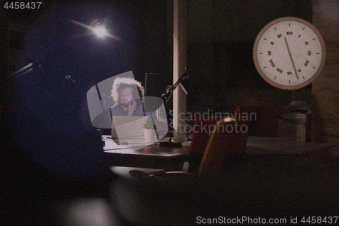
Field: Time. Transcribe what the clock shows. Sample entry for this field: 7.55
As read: 11.27
